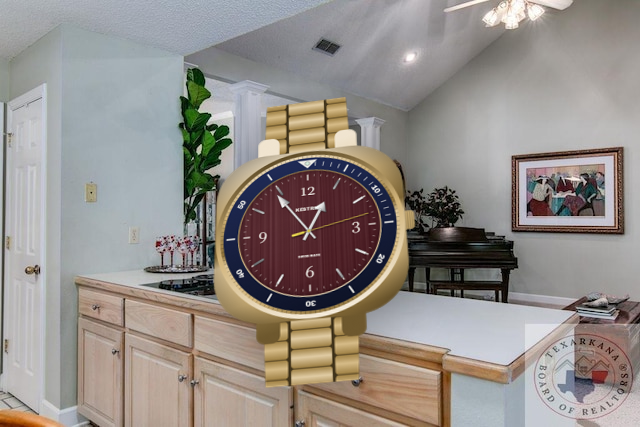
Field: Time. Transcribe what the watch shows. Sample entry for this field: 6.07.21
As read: 12.54.13
